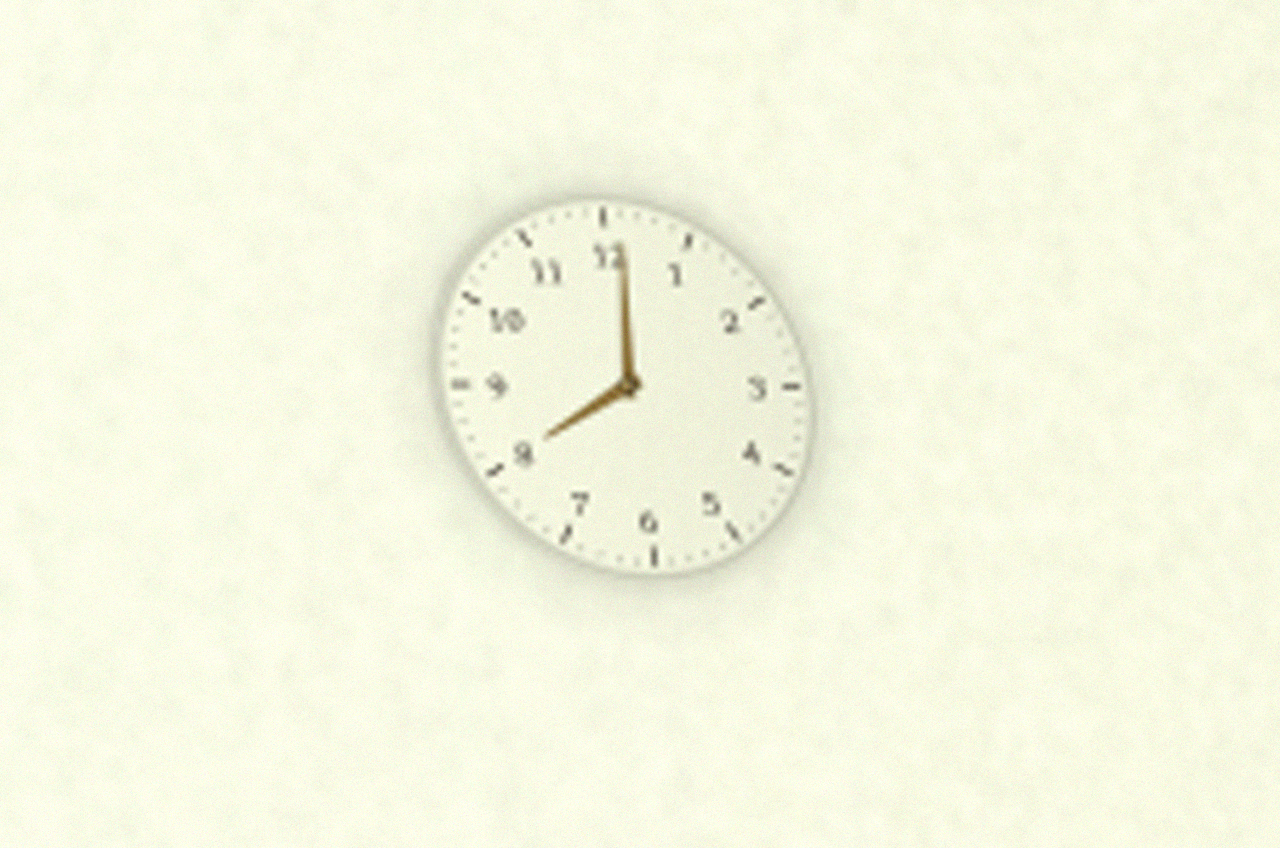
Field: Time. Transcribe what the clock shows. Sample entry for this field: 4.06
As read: 8.01
